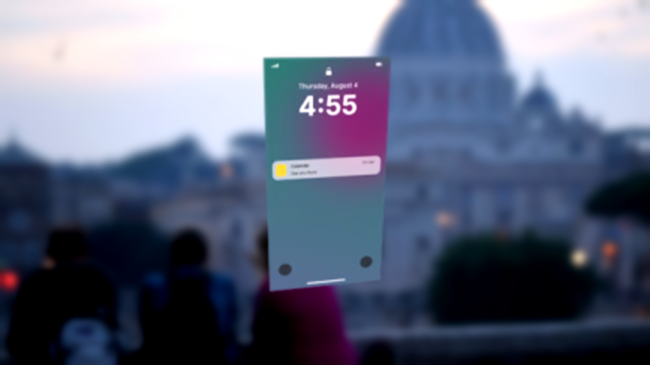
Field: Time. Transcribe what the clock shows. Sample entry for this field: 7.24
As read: 4.55
